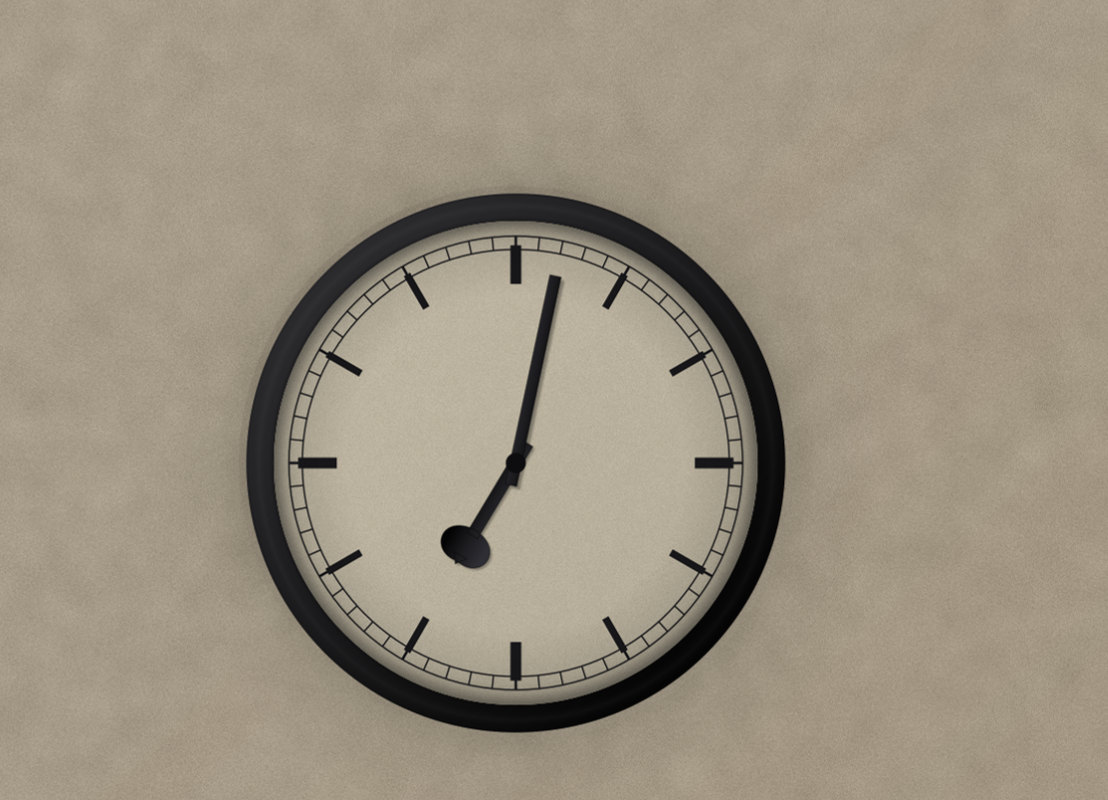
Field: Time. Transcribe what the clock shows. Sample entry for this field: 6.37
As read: 7.02
